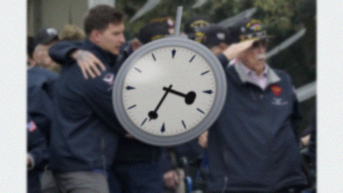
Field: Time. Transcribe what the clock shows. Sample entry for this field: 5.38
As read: 3.34
